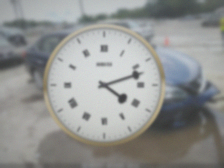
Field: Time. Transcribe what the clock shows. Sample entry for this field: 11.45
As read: 4.12
